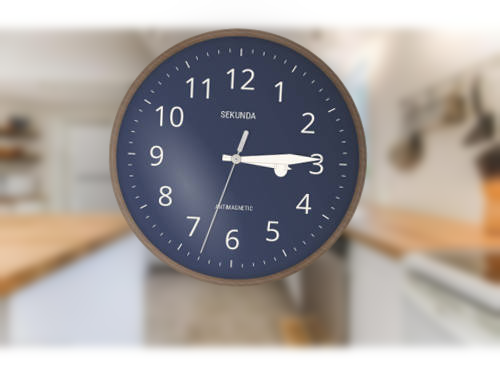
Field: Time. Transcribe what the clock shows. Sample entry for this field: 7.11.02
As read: 3.14.33
